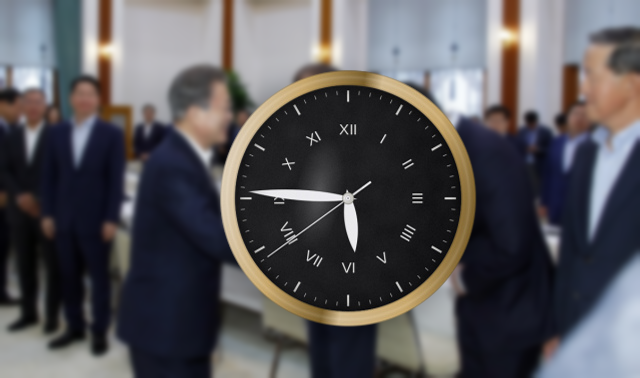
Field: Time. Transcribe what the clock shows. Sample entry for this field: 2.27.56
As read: 5.45.39
